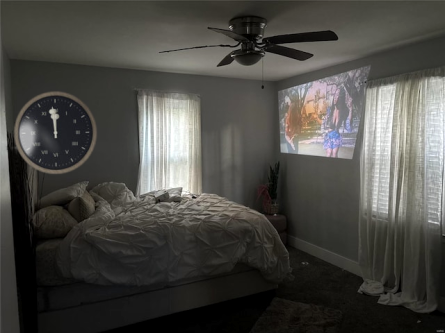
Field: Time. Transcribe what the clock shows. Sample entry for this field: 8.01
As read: 11.59
